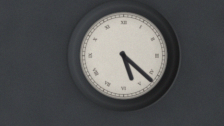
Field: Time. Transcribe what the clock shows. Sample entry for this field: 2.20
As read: 5.22
